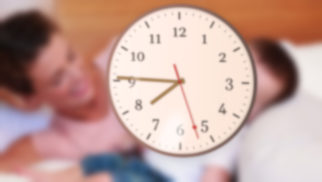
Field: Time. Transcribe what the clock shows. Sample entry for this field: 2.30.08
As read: 7.45.27
